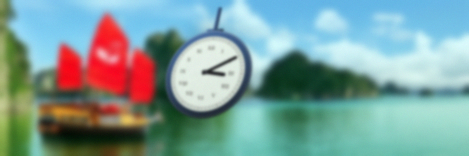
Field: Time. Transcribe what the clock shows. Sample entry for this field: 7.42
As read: 3.10
